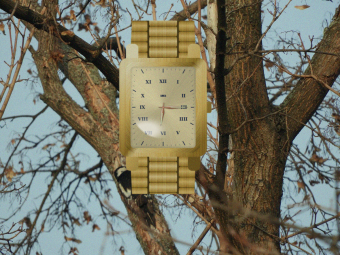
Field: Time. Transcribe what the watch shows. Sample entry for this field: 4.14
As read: 6.15
